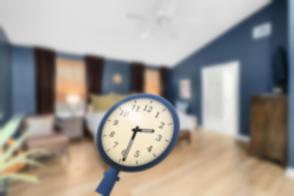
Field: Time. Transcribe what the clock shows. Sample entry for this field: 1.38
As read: 2.29
